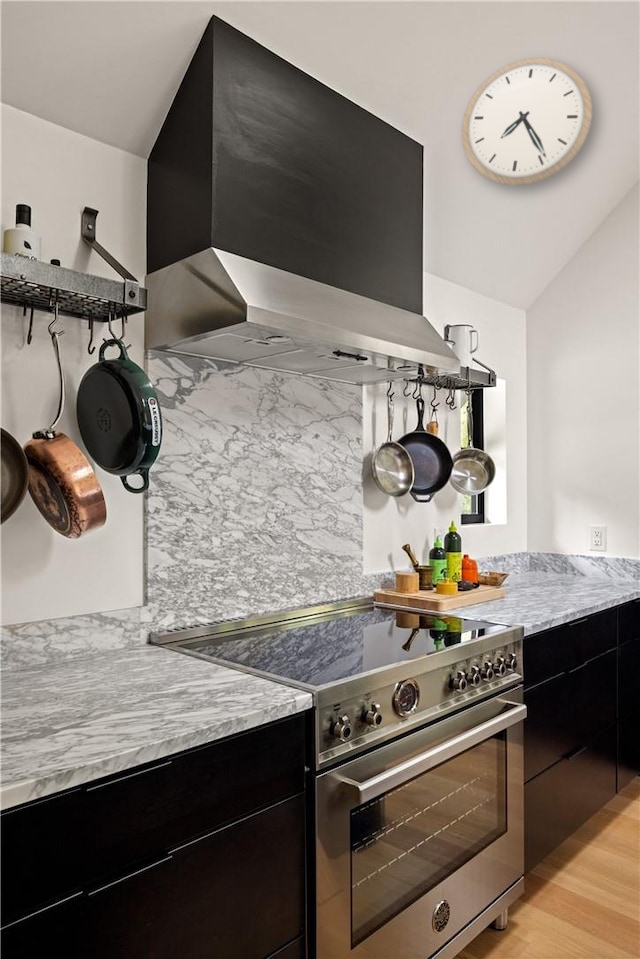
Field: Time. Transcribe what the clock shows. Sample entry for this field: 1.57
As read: 7.24
